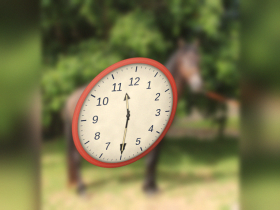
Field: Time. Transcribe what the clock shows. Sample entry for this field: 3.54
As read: 11.30
